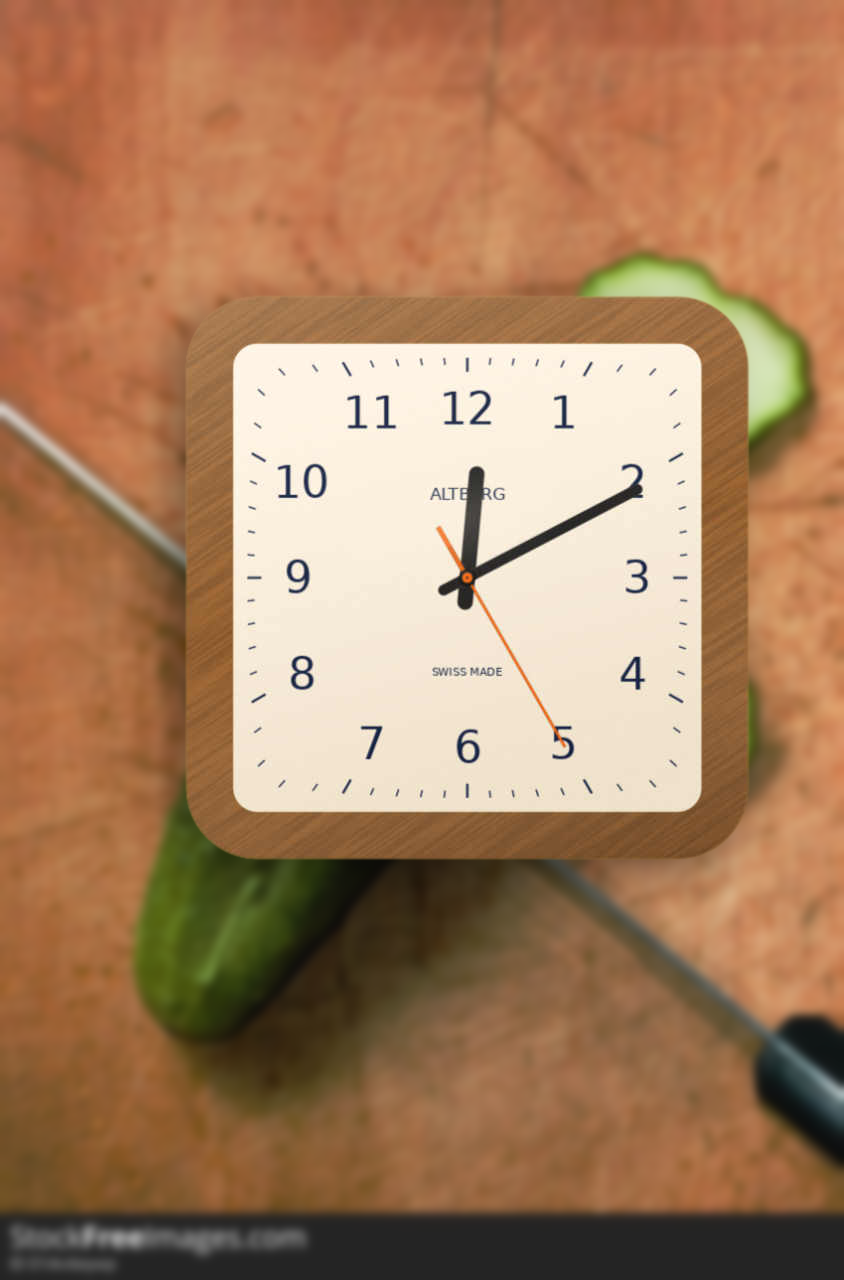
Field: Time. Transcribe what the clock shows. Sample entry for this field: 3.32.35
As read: 12.10.25
